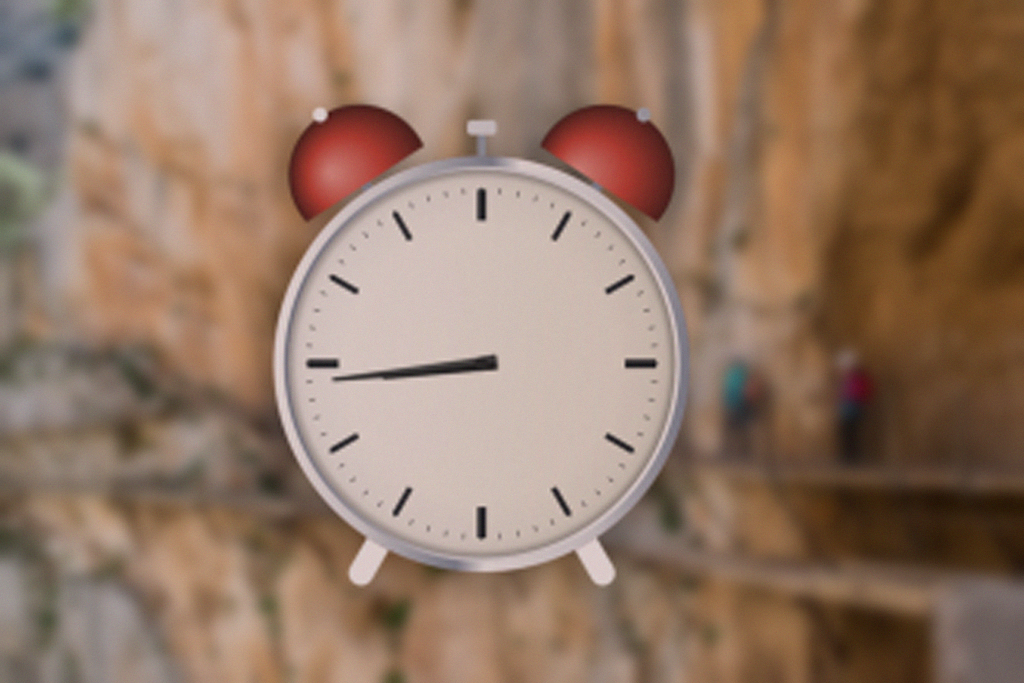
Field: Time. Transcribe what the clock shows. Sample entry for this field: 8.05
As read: 8.44
